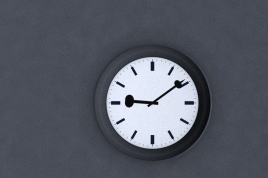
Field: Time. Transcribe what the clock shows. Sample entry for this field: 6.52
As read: 9.09
